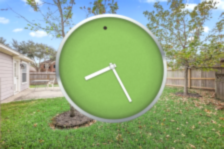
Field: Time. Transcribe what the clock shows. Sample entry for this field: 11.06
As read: 8.27
